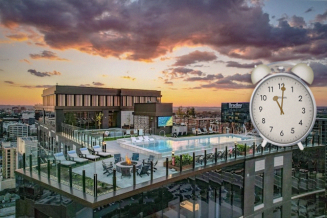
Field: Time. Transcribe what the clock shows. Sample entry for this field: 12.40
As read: 11.01
